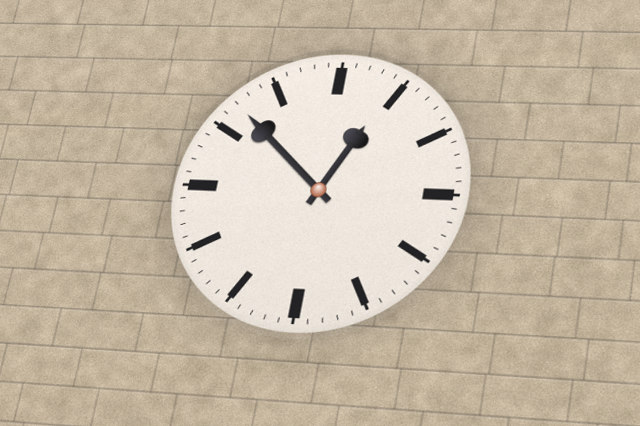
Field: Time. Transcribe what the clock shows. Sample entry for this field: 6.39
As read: 12.52
